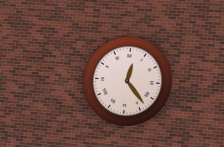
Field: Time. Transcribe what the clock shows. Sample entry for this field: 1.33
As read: 12.23
